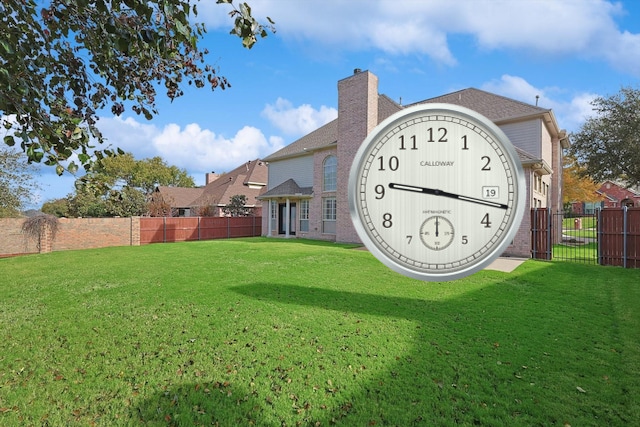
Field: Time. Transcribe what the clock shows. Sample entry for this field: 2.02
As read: 9.17
